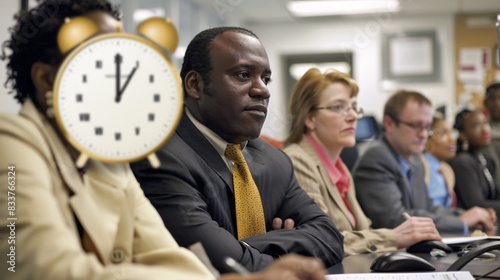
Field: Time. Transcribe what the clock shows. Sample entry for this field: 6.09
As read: 1.00
